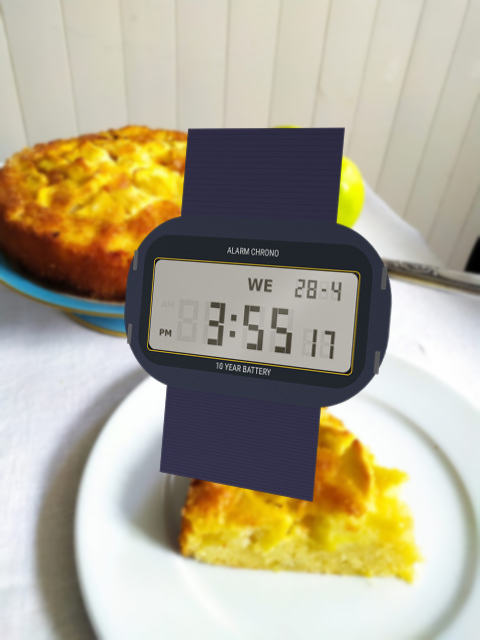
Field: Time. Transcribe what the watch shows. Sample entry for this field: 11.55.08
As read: 3.55.17
